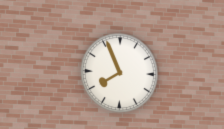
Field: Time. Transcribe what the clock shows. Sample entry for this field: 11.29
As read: 7.56
